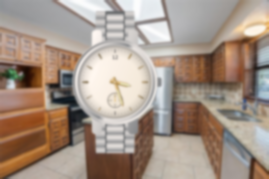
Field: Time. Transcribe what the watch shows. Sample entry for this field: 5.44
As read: 3.27
